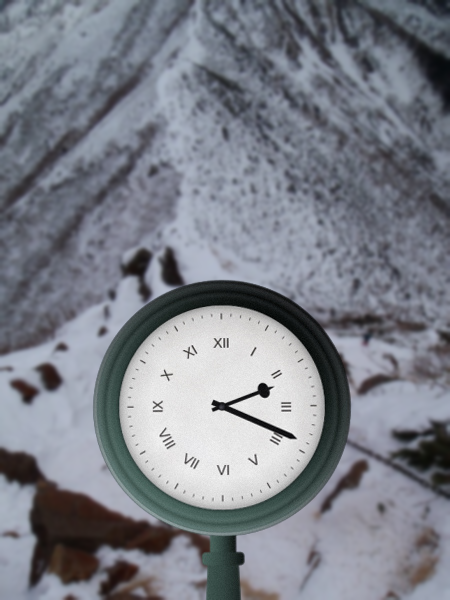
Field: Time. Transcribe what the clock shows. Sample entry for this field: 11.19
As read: 2.19
